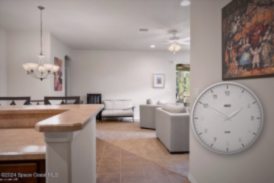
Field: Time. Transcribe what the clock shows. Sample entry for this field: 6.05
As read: 1.50
